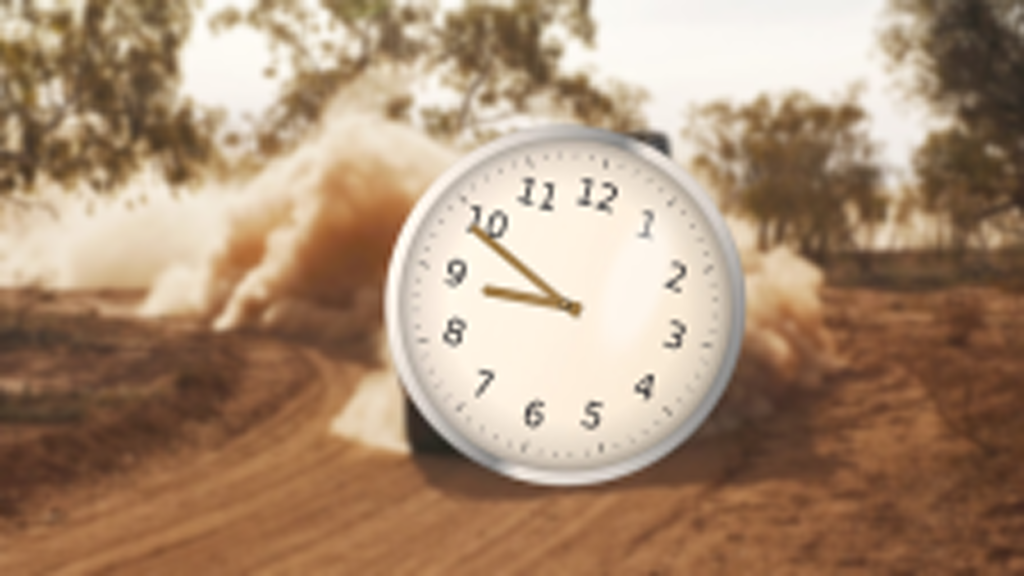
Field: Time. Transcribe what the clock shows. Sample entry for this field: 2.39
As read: 8.49
